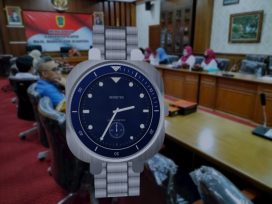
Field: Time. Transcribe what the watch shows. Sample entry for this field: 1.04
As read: 2.35
